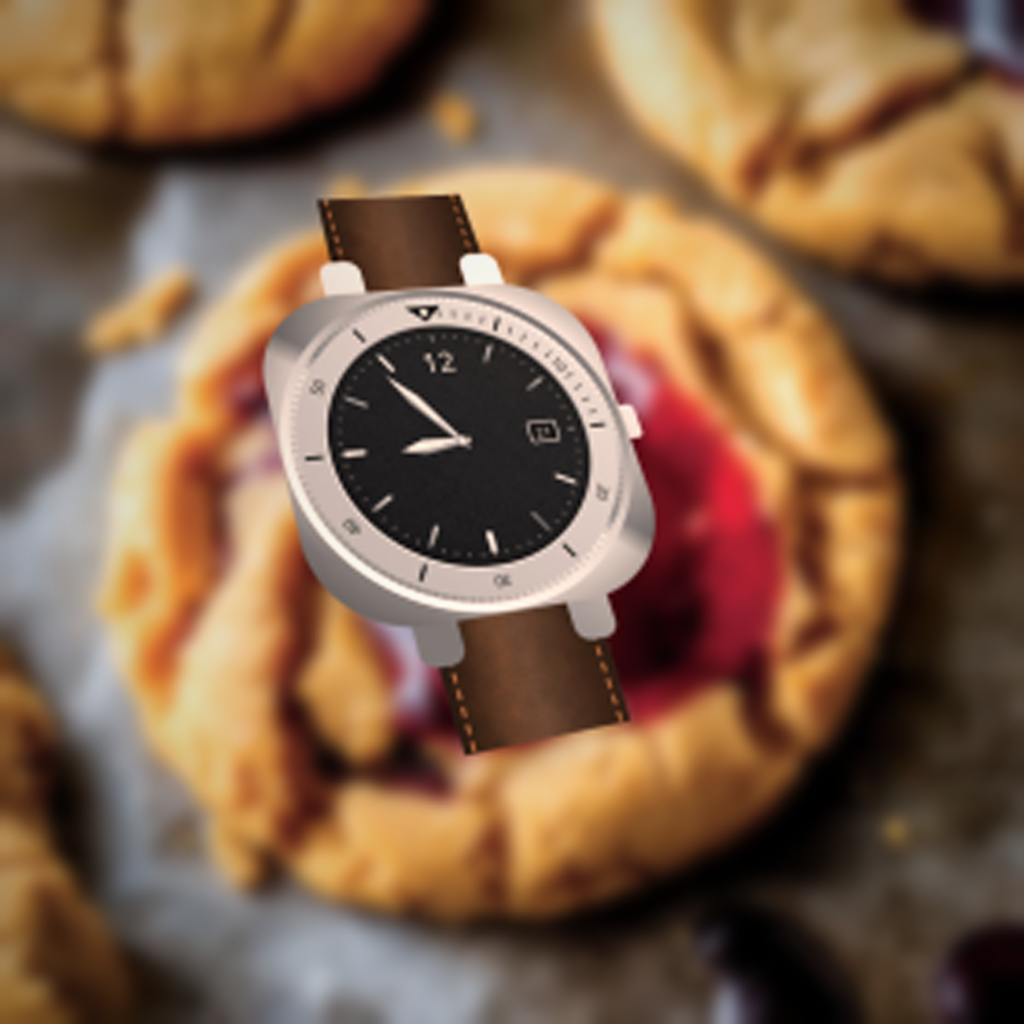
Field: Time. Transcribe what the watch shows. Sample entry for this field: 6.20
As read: 8.54
